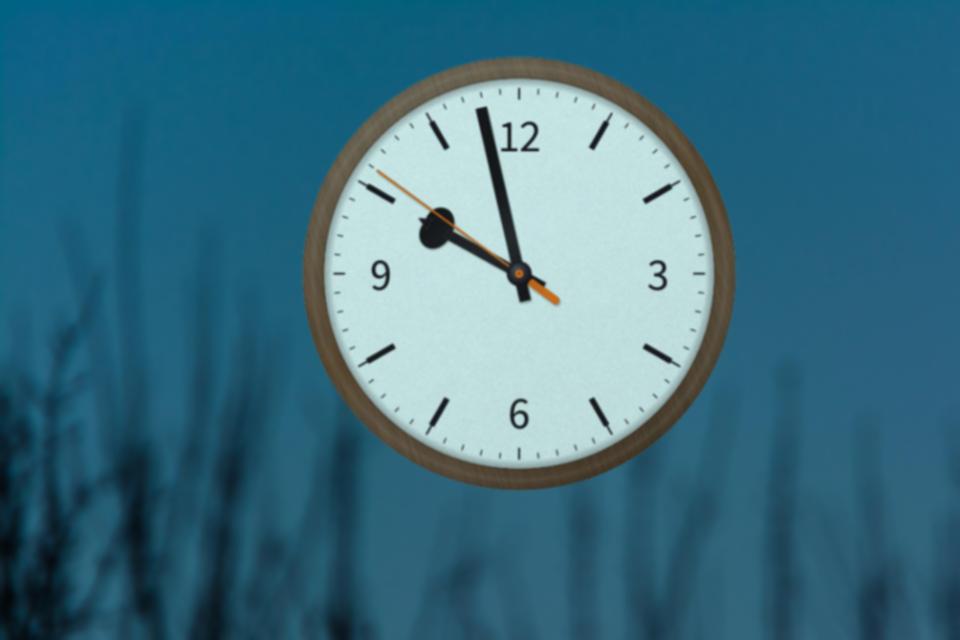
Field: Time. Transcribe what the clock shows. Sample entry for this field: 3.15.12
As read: 9.57.51
